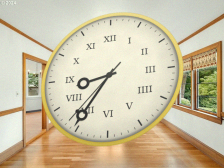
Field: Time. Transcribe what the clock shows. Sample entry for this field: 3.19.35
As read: 8.35.37
